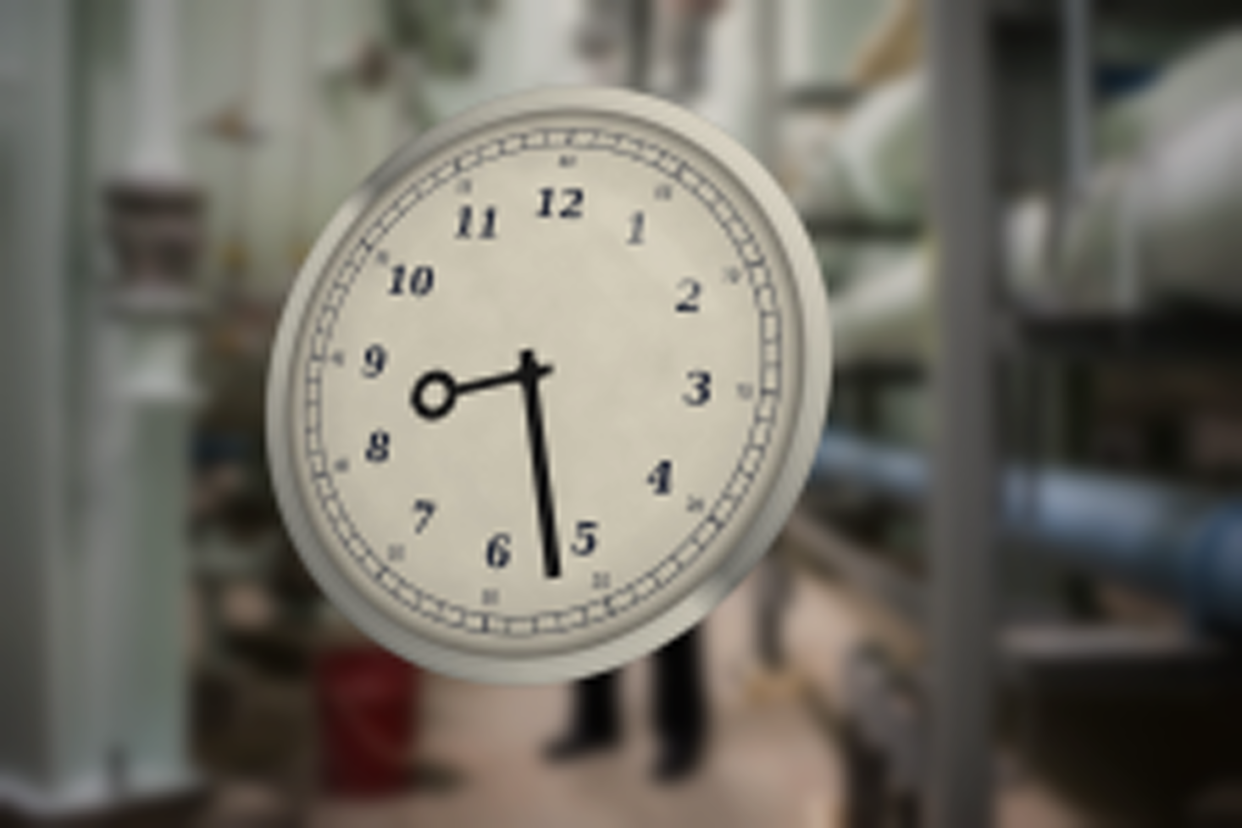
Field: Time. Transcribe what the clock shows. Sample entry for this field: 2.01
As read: 8.27
